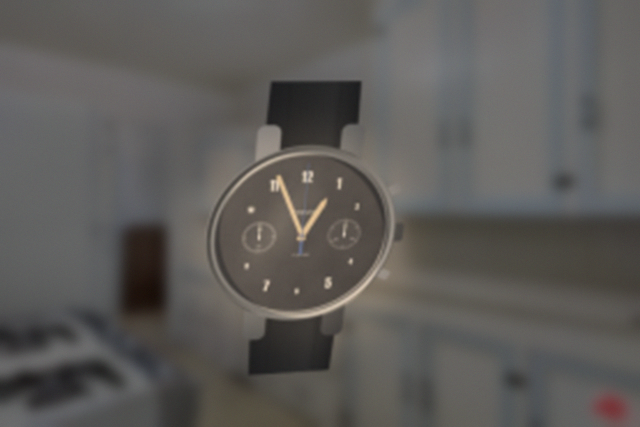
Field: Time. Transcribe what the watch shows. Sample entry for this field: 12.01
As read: 12.56
